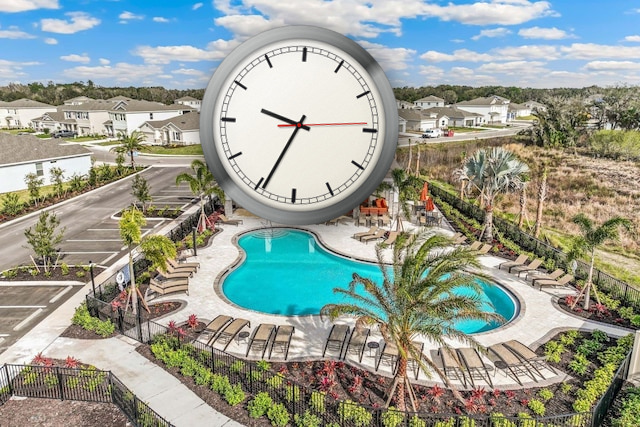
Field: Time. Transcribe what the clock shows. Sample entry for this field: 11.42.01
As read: 9.34.14
